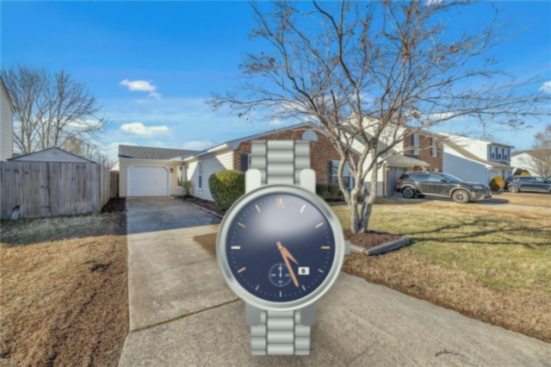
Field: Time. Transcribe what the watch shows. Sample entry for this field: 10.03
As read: 4.26
